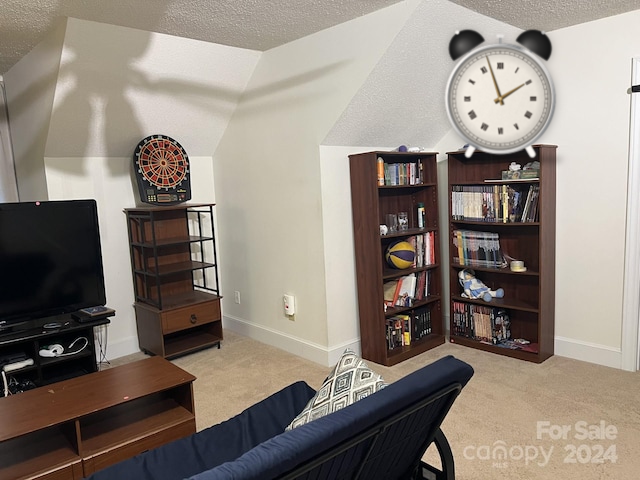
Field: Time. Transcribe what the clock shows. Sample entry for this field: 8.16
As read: 1.57
